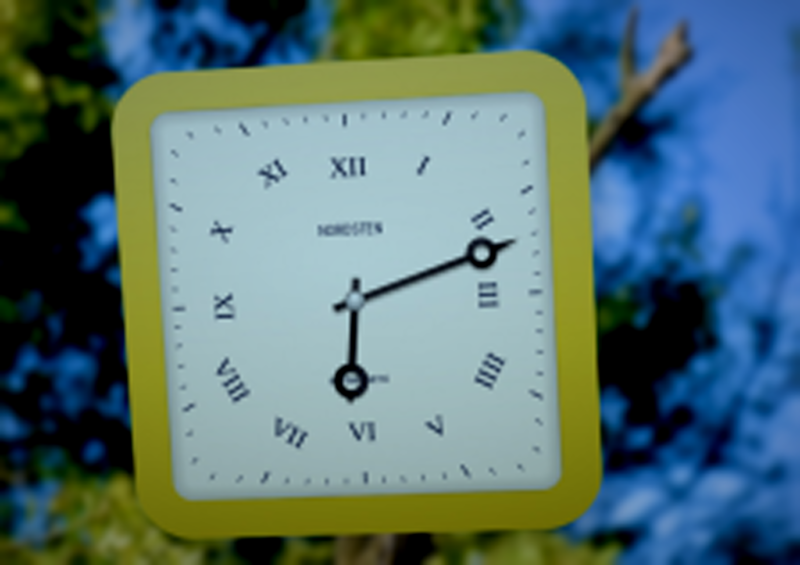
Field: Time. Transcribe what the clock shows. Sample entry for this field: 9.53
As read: 6.12
